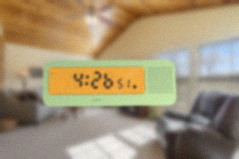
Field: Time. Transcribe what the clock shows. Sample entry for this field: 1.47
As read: 4.26
